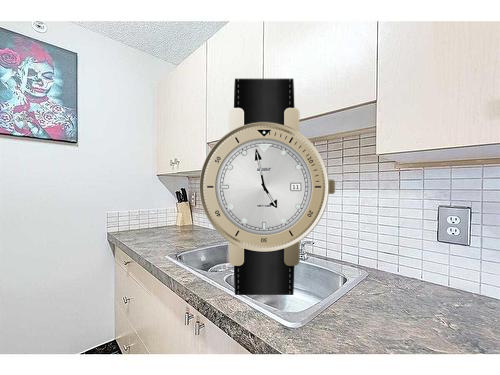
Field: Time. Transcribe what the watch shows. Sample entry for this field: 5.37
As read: 4.58
